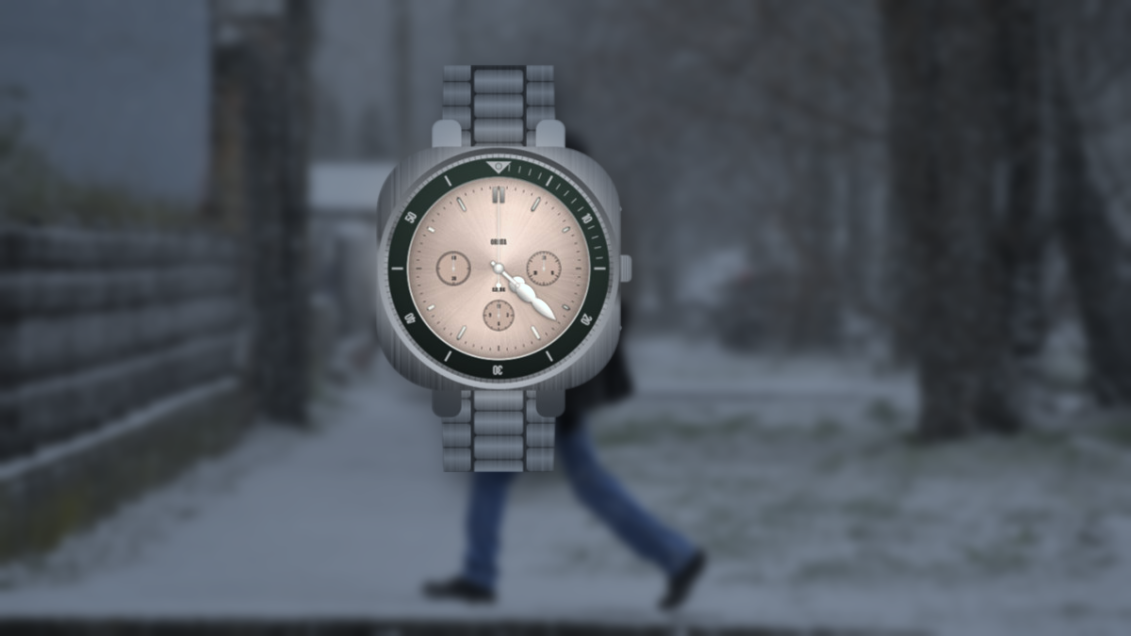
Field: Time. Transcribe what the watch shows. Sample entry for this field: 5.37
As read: 4.22
